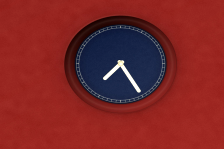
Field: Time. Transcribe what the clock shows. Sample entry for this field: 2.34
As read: 7.25
